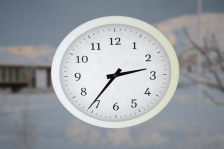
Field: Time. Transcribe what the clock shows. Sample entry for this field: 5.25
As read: 2.36
